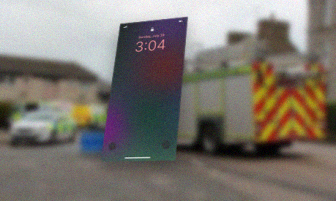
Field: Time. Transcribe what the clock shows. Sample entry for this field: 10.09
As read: 3.04
